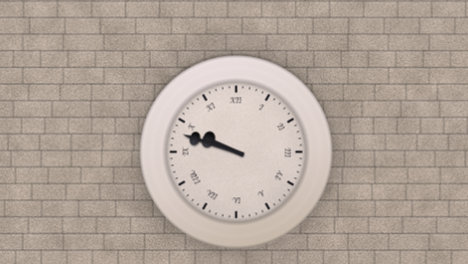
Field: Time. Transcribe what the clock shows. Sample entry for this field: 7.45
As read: 9.48
